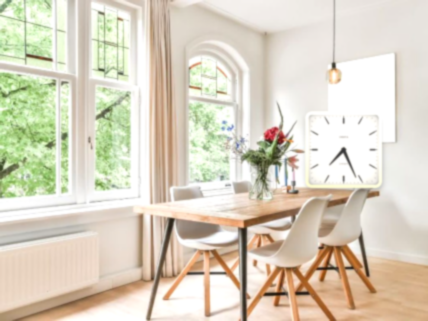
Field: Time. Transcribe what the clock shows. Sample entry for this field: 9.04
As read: 7.26
